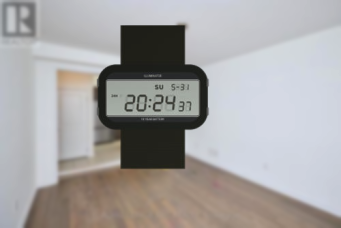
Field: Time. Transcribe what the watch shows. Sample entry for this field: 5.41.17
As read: 20.24.37
